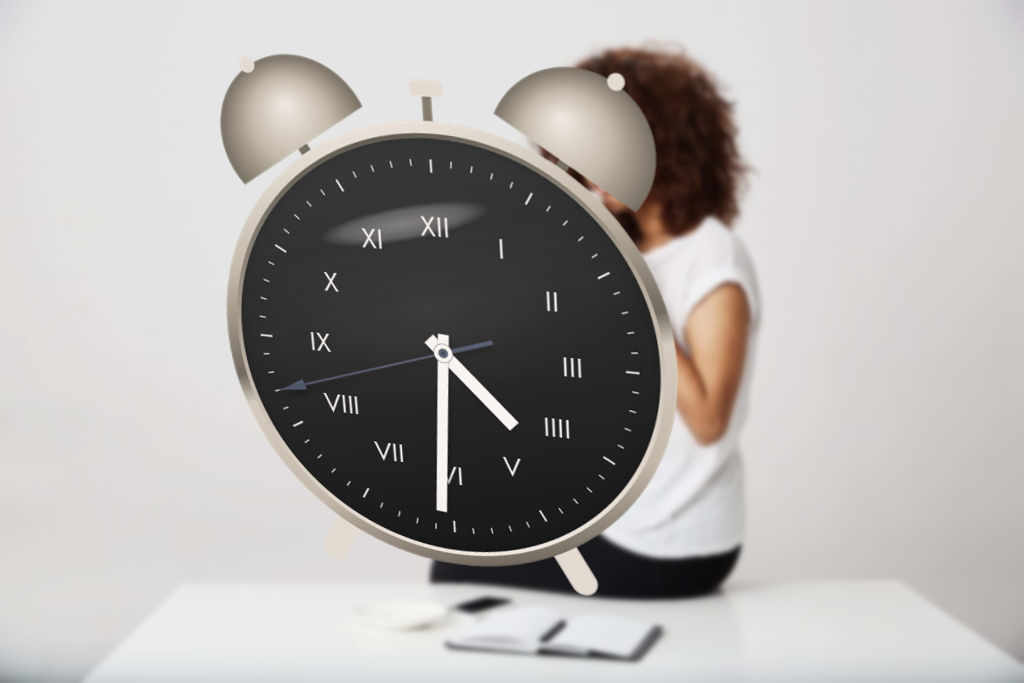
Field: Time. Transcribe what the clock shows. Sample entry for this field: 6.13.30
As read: 4.30.42
